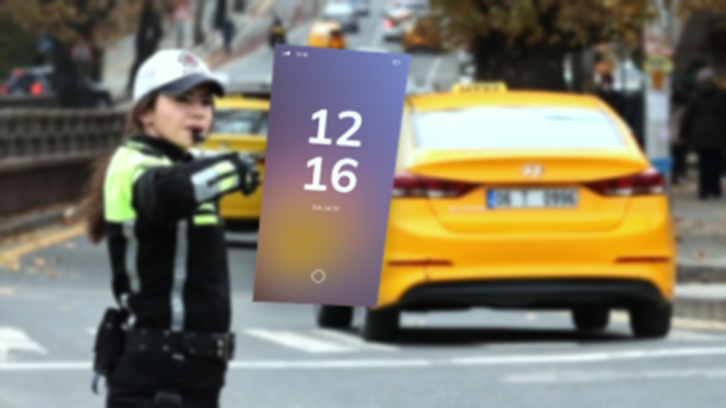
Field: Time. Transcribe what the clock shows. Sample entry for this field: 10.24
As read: 12.16
